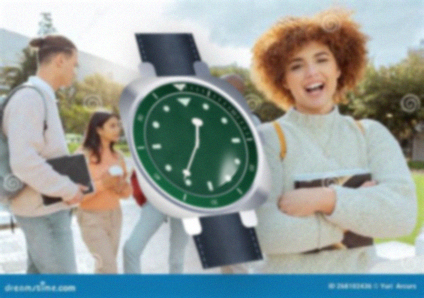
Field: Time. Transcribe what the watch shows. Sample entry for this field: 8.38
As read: 12.36
